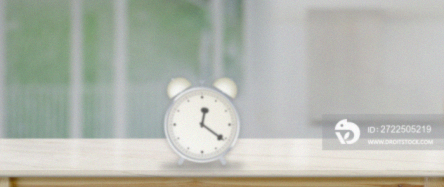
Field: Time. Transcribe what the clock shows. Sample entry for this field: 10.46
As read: 12.21
